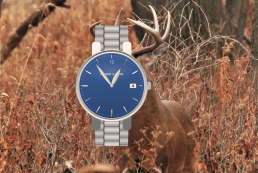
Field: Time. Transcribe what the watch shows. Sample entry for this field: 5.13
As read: 12.54
